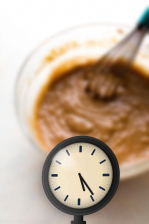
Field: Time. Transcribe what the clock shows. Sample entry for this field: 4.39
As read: 5.24
